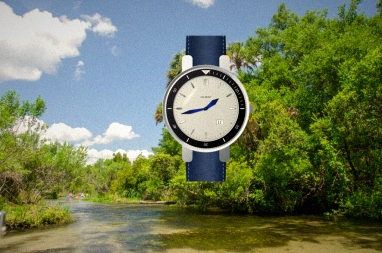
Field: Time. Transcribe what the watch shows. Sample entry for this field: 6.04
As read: 1.43
